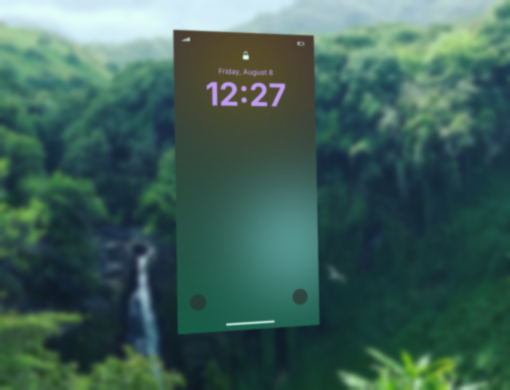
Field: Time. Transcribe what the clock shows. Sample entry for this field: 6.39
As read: 12.27
